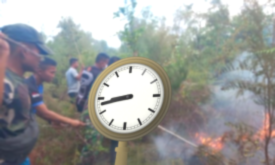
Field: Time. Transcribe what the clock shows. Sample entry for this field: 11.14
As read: 8.43
